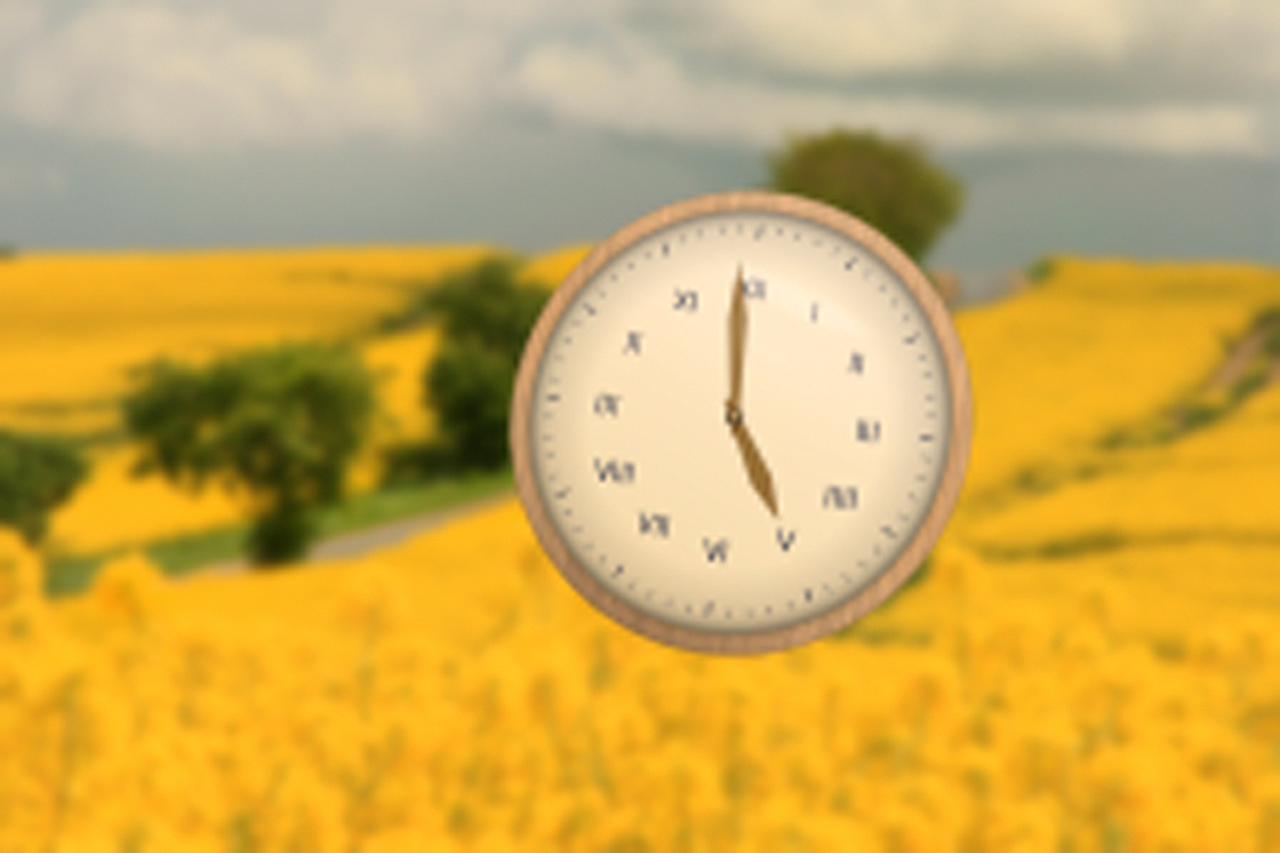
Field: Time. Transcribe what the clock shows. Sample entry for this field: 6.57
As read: 4.59
